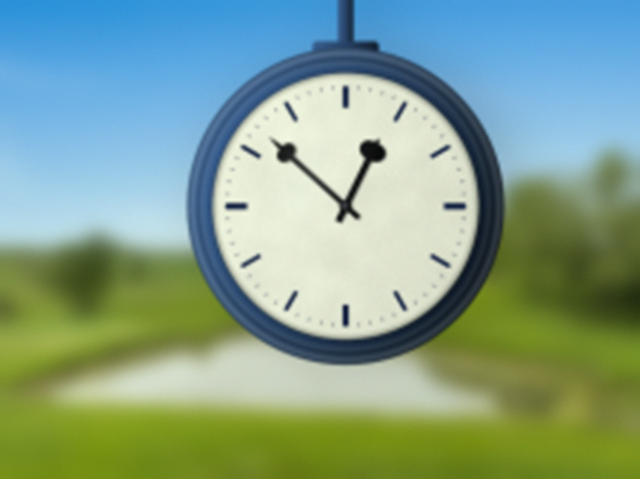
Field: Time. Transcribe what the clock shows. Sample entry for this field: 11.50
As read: 12.52
